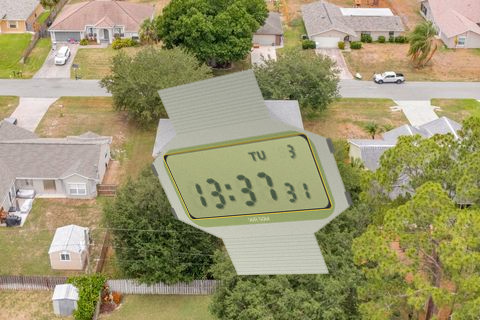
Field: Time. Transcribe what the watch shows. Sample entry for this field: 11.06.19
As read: 13.37.31
